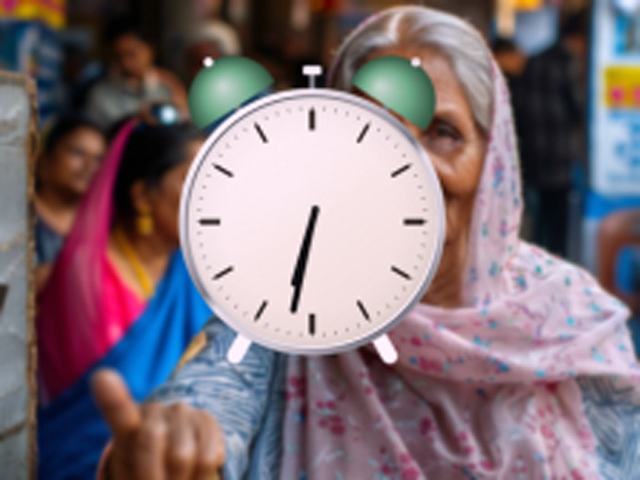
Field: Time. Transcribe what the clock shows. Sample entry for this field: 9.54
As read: 6.32
